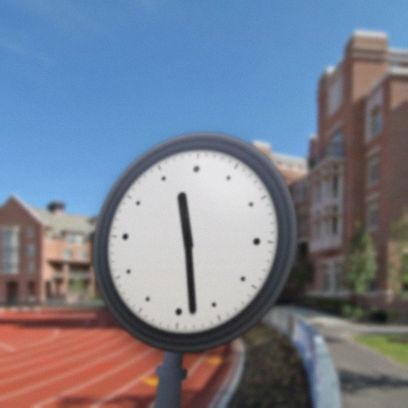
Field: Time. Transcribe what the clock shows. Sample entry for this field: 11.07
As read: 11.28
